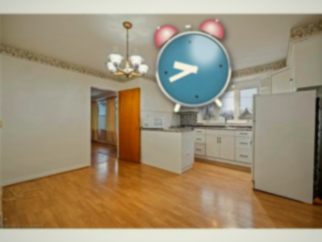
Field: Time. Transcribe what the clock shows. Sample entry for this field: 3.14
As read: 9.42
